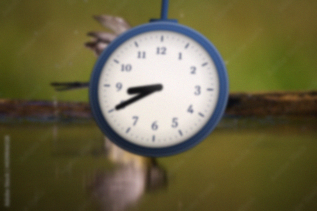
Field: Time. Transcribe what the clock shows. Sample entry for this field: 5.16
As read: 8.40
